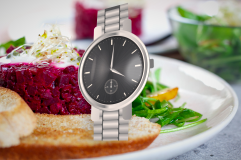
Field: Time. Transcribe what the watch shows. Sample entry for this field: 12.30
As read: 4.01
